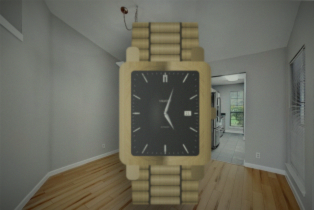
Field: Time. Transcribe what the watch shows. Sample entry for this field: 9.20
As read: 5.03
